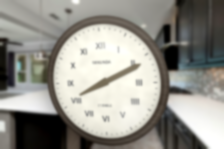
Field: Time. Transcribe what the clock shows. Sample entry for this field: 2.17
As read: 8.11
